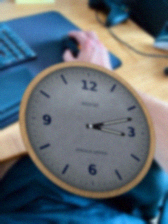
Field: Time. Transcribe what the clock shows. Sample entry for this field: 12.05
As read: 3.12
